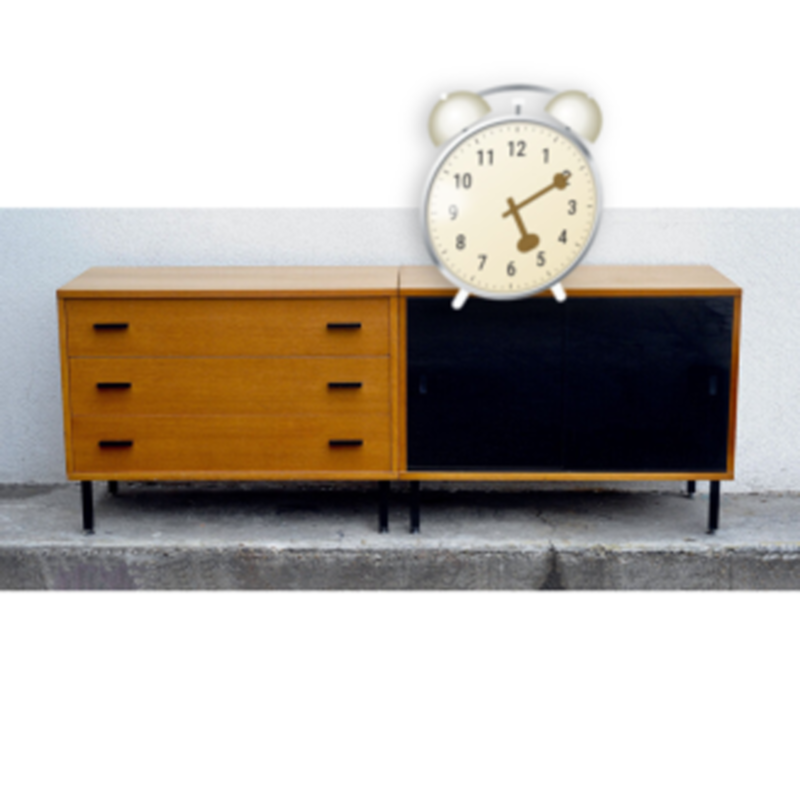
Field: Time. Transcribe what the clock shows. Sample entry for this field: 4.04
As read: 5.10
